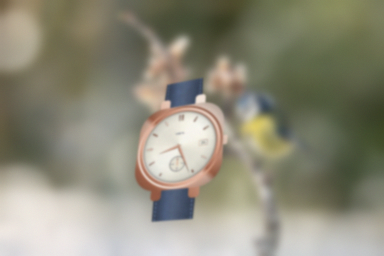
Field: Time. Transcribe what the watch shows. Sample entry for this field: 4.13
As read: 8.26
